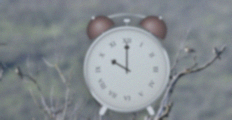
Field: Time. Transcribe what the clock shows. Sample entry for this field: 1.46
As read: 10.00
